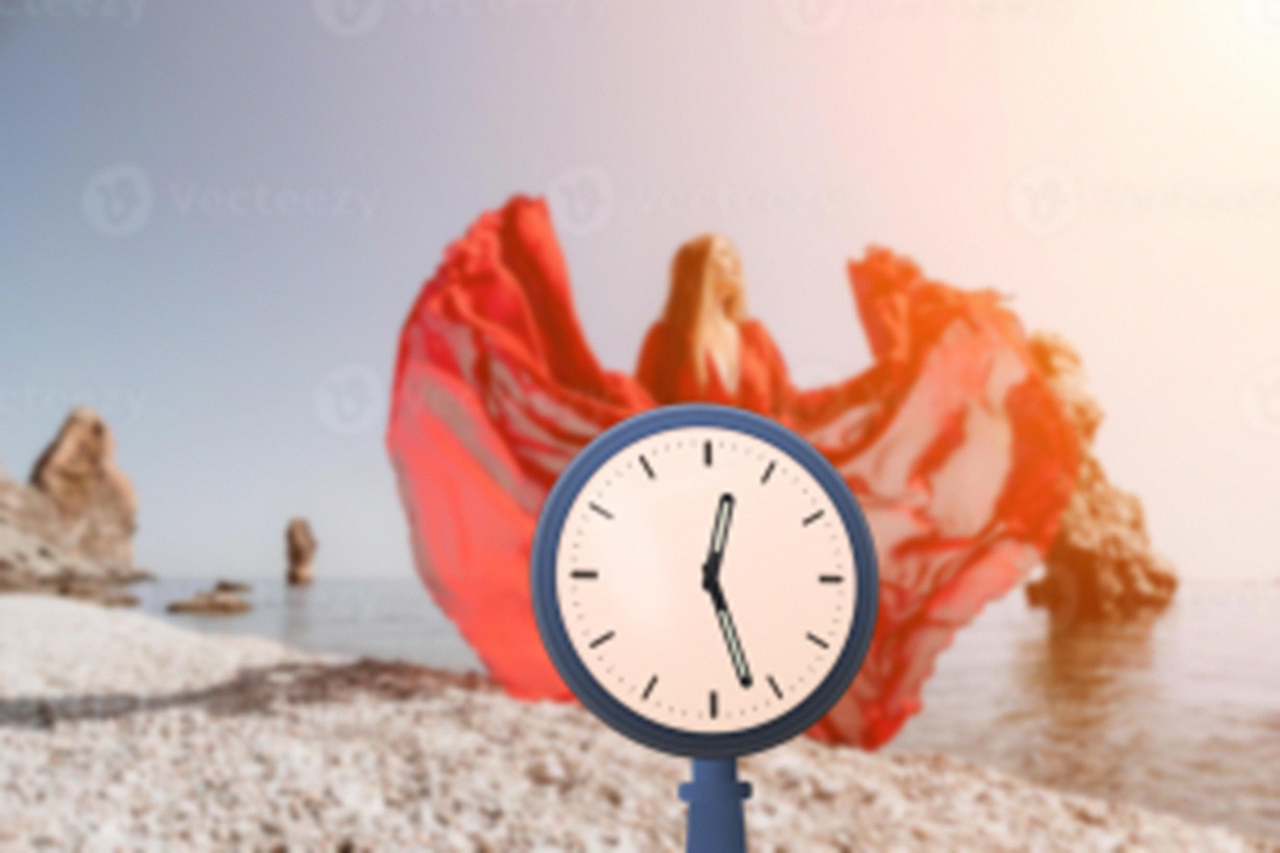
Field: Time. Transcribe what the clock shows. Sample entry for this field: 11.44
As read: 12.27
